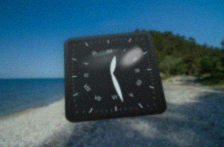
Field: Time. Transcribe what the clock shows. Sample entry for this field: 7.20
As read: 12.28
